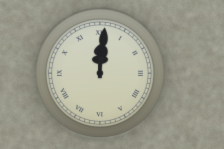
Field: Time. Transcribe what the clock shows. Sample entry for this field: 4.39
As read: 12.01
